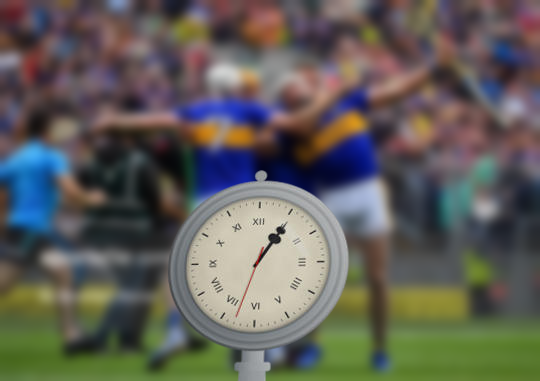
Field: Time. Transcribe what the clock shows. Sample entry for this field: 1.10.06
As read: 1.05.33
